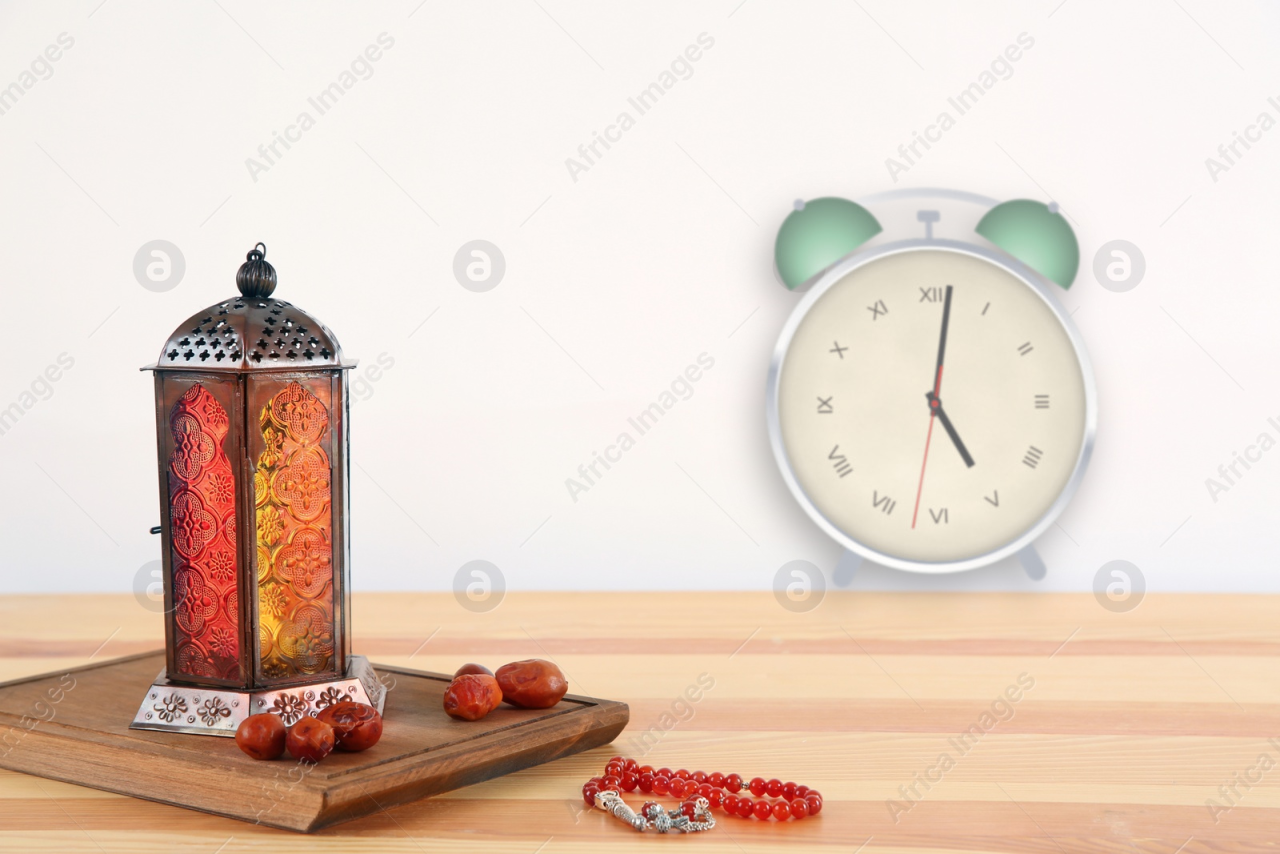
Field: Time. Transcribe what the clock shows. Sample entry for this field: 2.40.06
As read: 5.01.32
